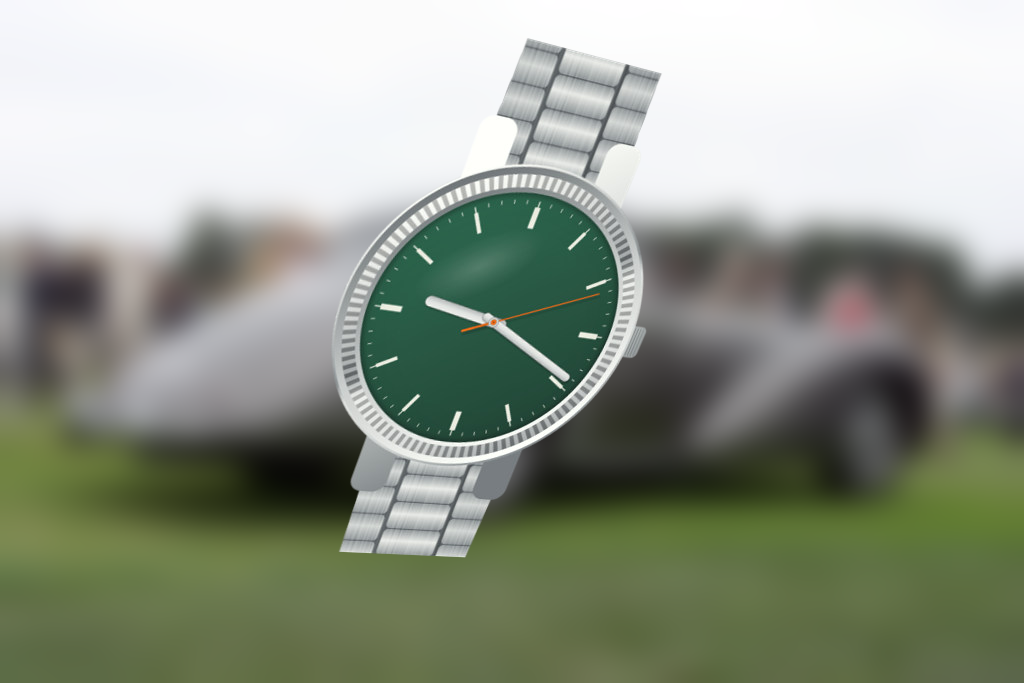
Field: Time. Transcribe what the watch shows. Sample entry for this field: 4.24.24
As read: 9.19.11
